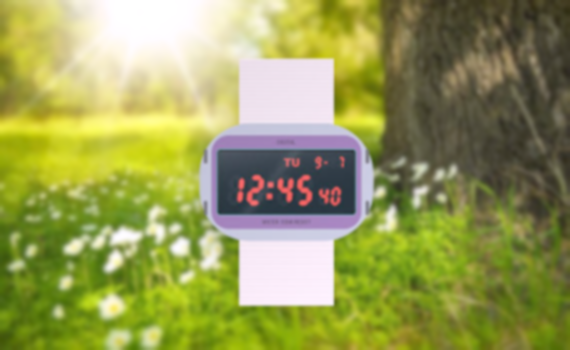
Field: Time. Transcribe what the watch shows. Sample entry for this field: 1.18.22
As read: 12.45.40
